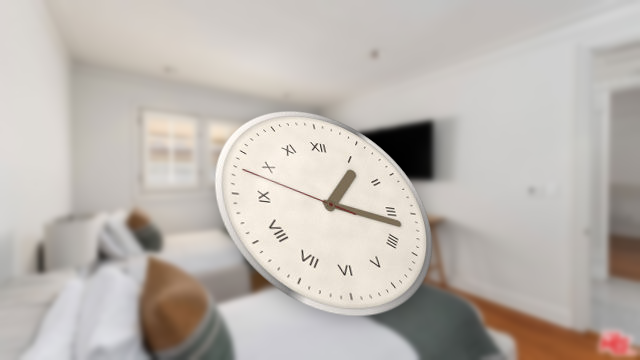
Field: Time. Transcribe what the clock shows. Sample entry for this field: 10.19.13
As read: 1.16.48
